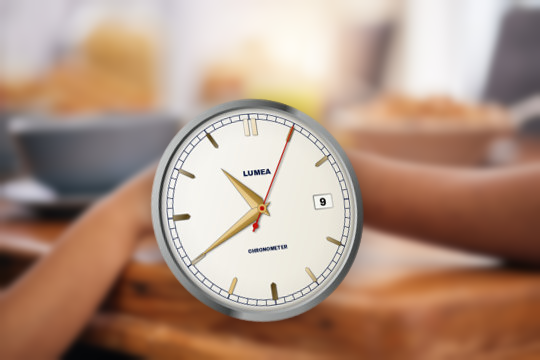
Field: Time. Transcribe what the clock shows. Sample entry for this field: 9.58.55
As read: 10.40.05
